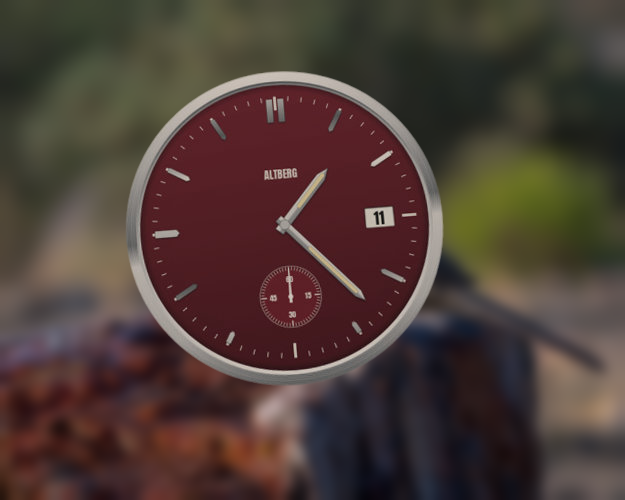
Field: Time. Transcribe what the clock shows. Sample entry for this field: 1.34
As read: 1.23
